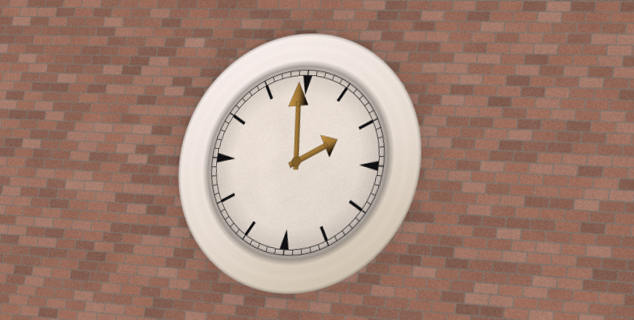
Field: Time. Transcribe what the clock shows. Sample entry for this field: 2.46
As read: 1.59
